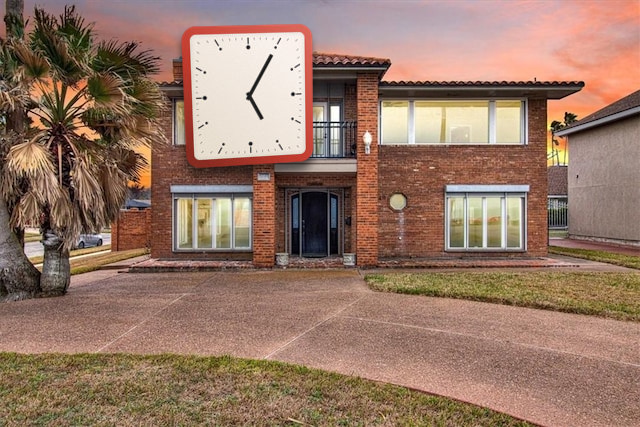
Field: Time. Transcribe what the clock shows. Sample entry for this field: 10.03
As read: 5.05
